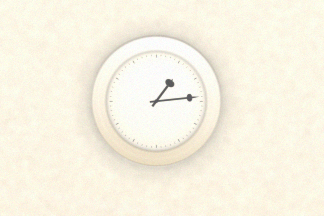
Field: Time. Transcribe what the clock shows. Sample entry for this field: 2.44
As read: 1.14
